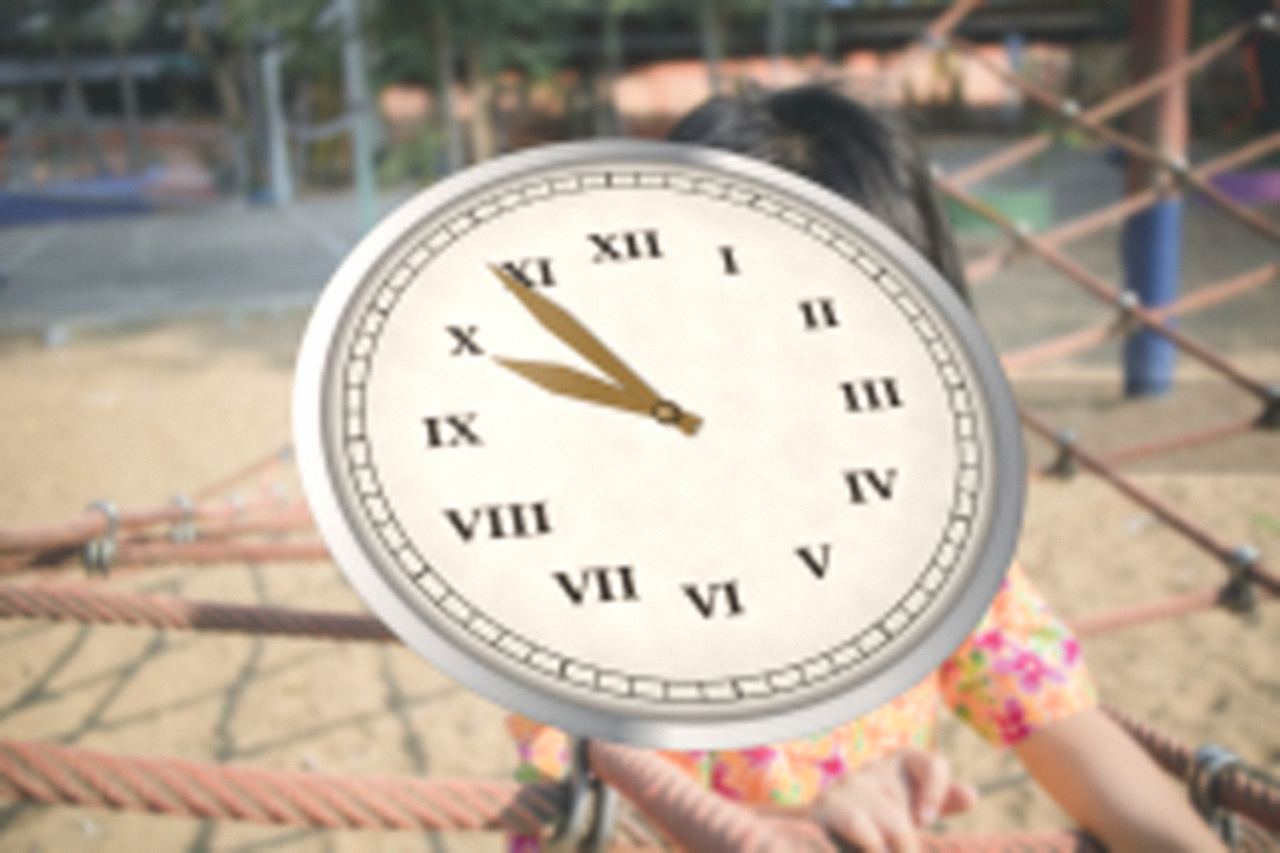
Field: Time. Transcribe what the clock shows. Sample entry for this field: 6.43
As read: 9.54
